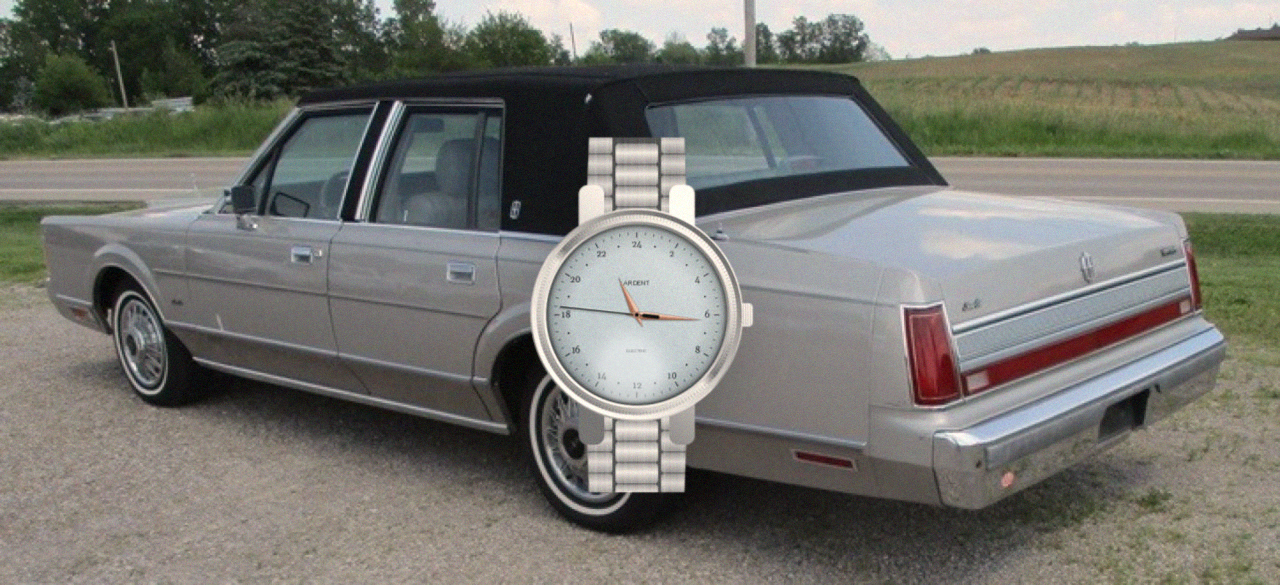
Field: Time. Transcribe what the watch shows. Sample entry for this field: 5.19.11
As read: 22.15.46
